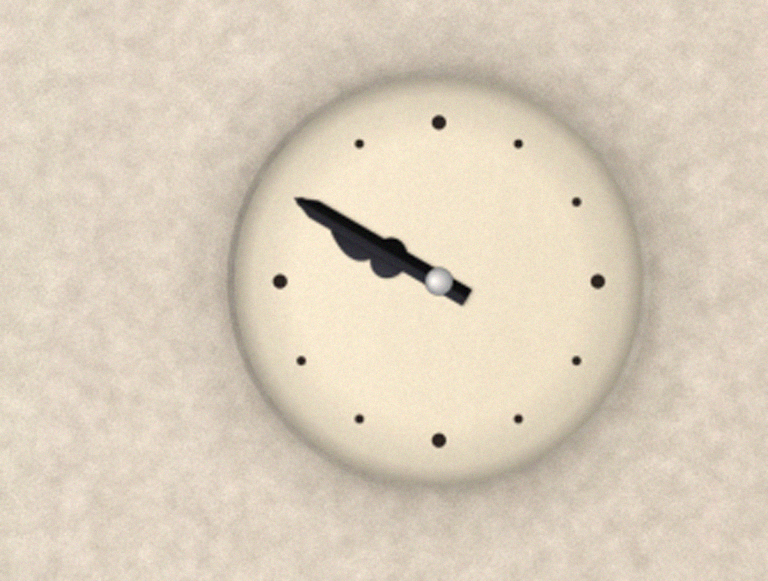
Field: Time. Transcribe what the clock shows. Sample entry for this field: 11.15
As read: 9.50
